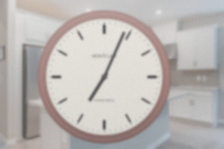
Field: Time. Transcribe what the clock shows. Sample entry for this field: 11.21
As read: 7.04
